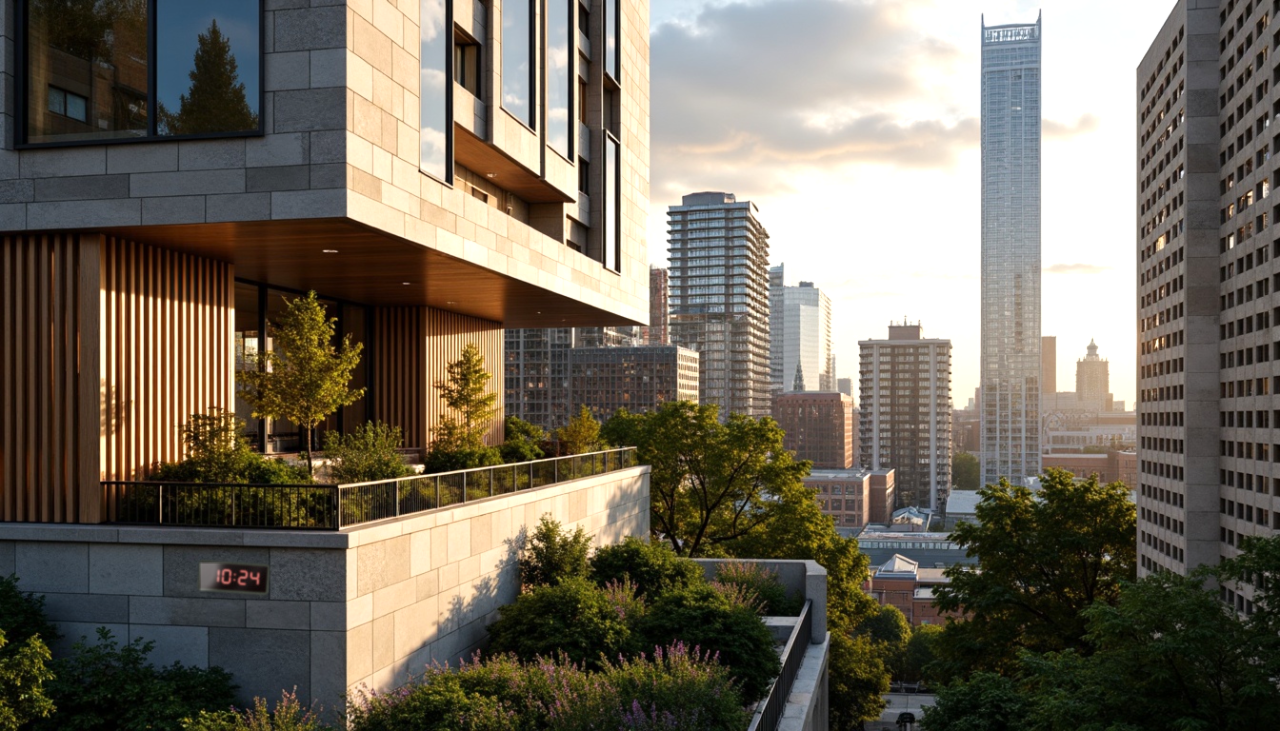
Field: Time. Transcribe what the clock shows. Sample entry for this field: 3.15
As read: 10.24
